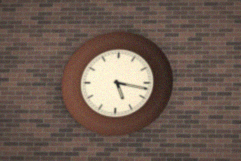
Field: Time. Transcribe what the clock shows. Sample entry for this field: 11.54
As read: 5.17
